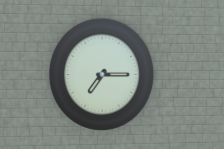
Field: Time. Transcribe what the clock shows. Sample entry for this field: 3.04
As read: 7.15
